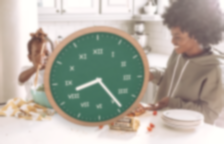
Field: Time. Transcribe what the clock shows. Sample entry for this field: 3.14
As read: 8.24
